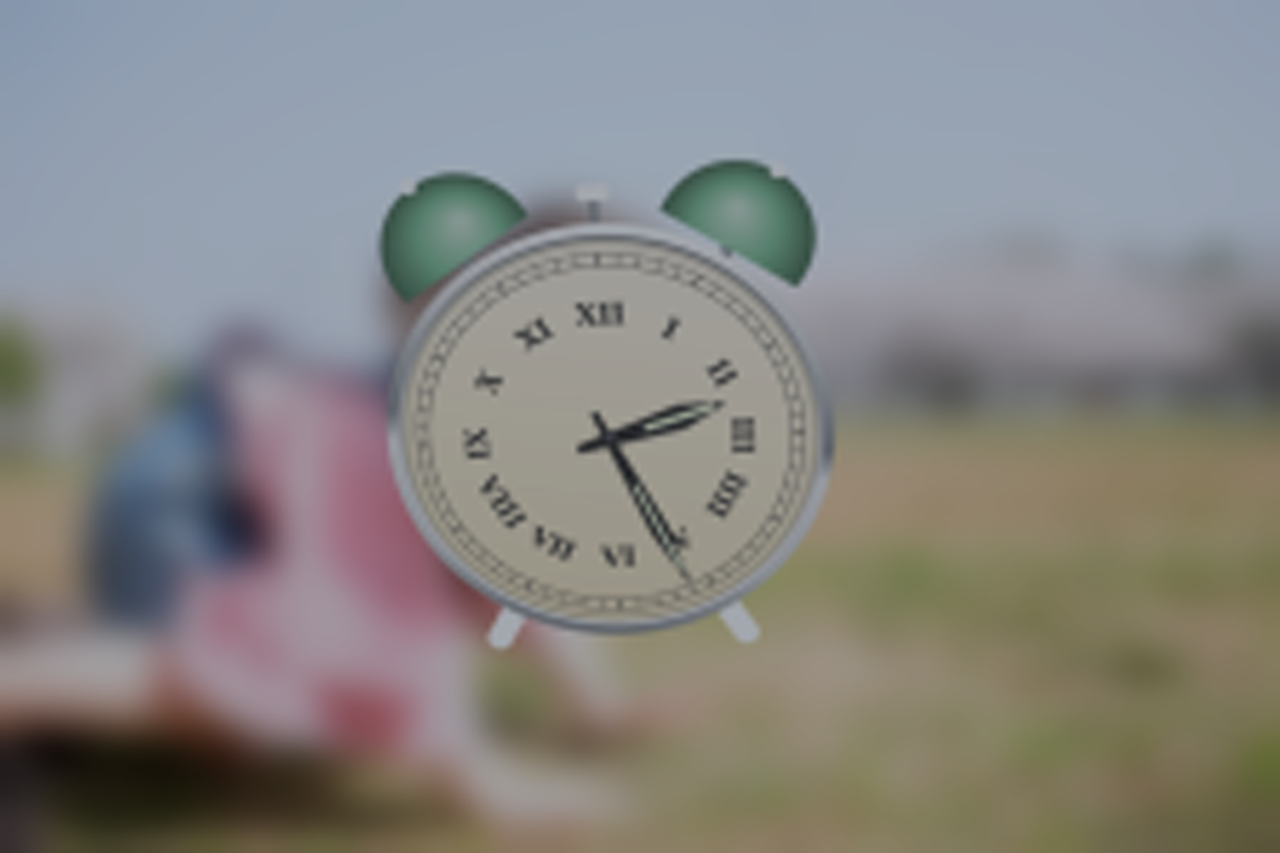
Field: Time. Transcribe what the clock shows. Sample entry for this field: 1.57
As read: 2.26
